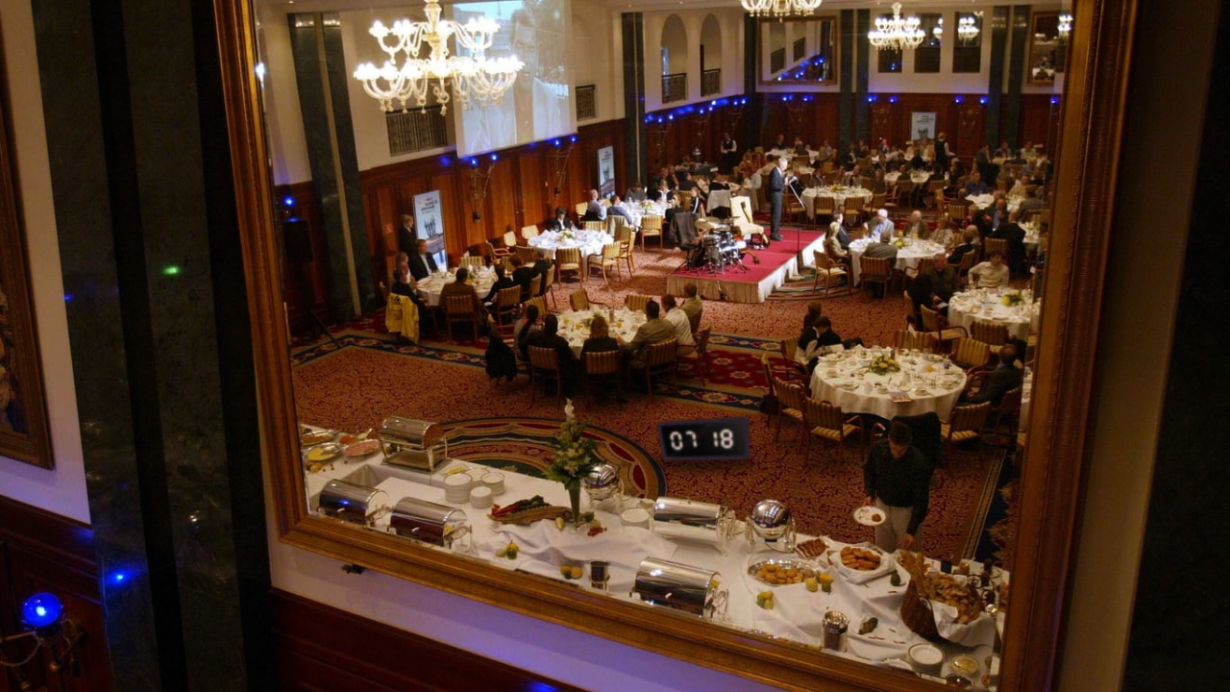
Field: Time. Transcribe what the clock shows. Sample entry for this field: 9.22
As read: 7.18
